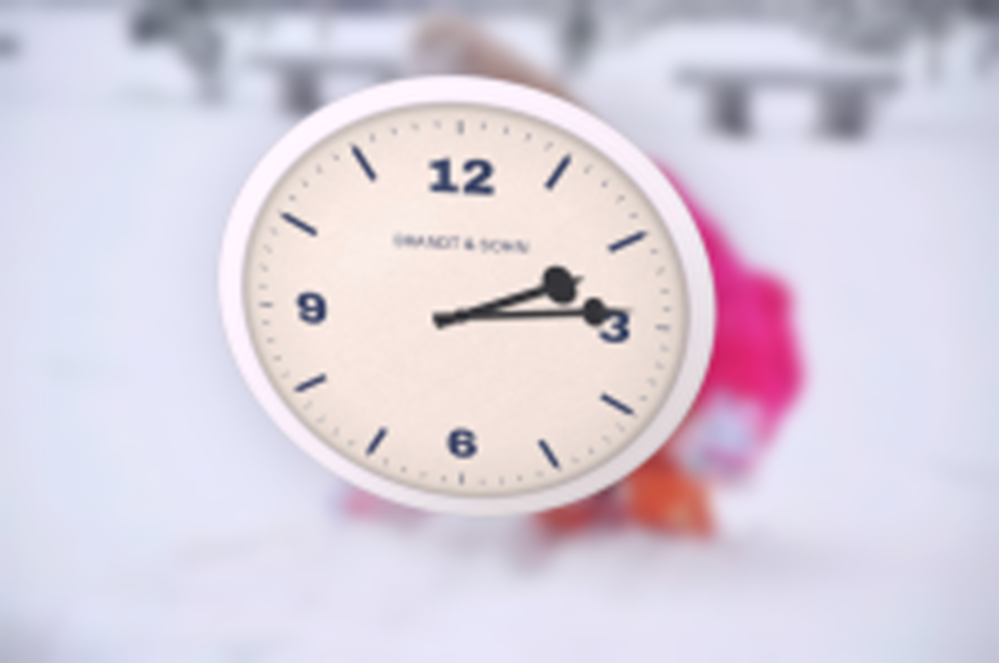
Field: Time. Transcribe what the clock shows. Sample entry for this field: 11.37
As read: 2.14
